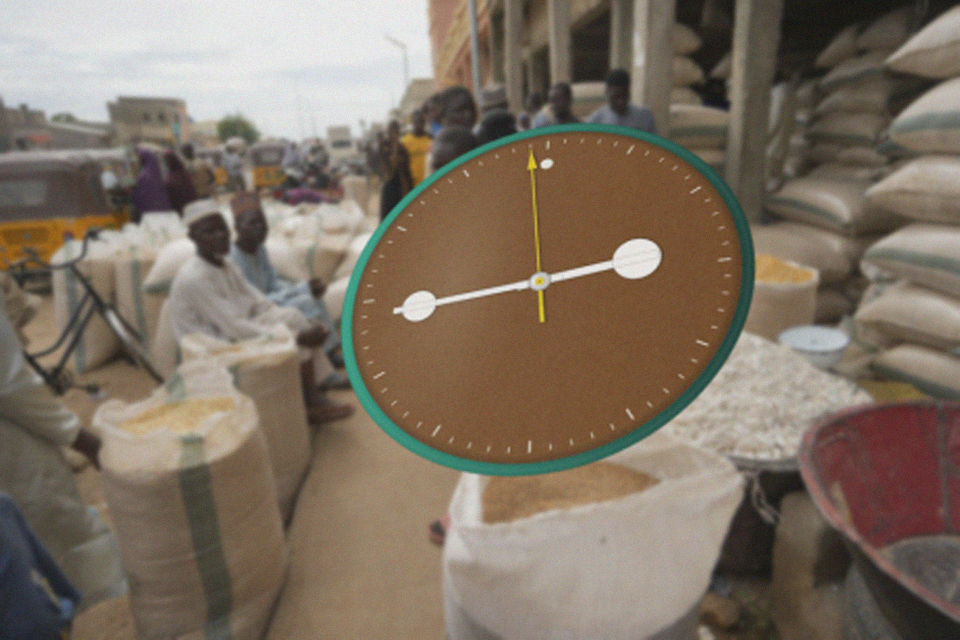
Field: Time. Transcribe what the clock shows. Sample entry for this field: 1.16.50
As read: 2.43.59
